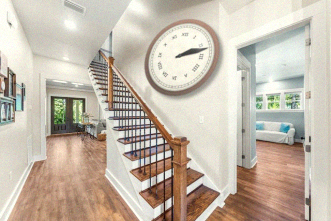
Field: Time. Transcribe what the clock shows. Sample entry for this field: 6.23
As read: 2.12
